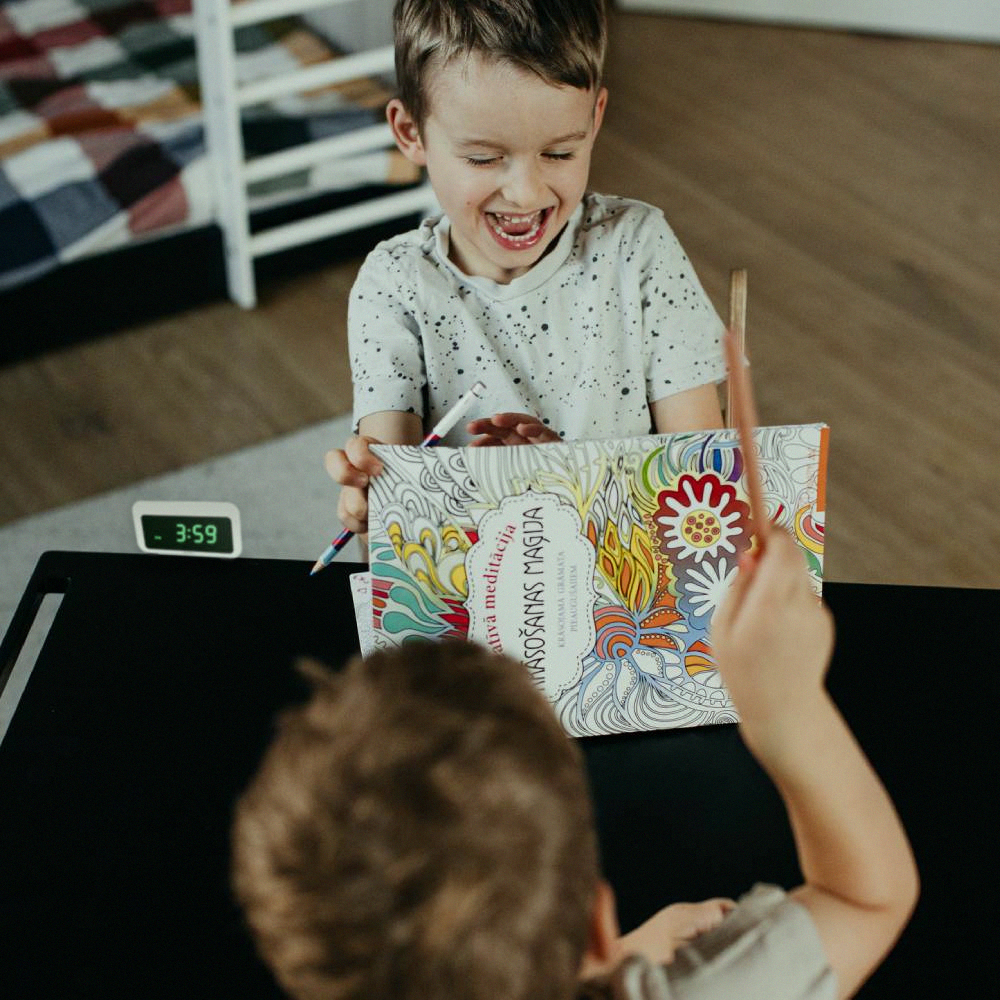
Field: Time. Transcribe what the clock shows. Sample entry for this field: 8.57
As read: 3.59
